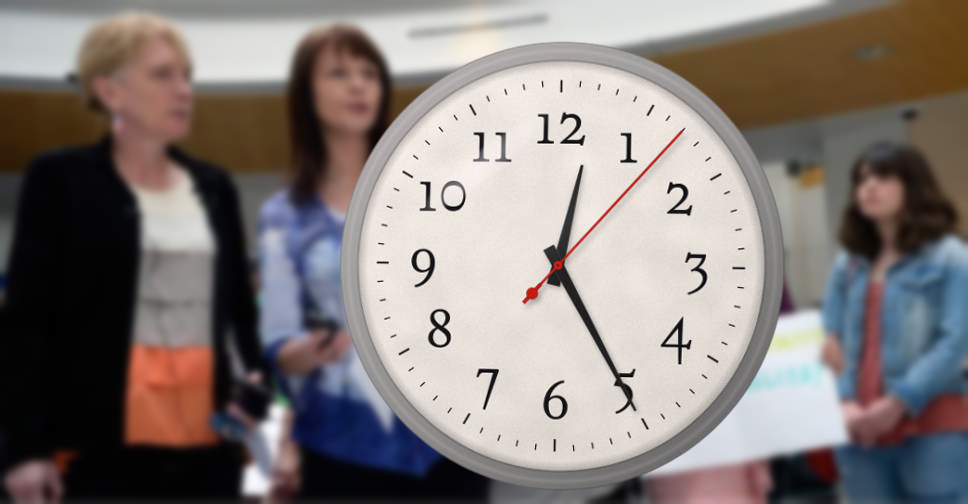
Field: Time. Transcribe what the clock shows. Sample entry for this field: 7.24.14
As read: 12.25.07
